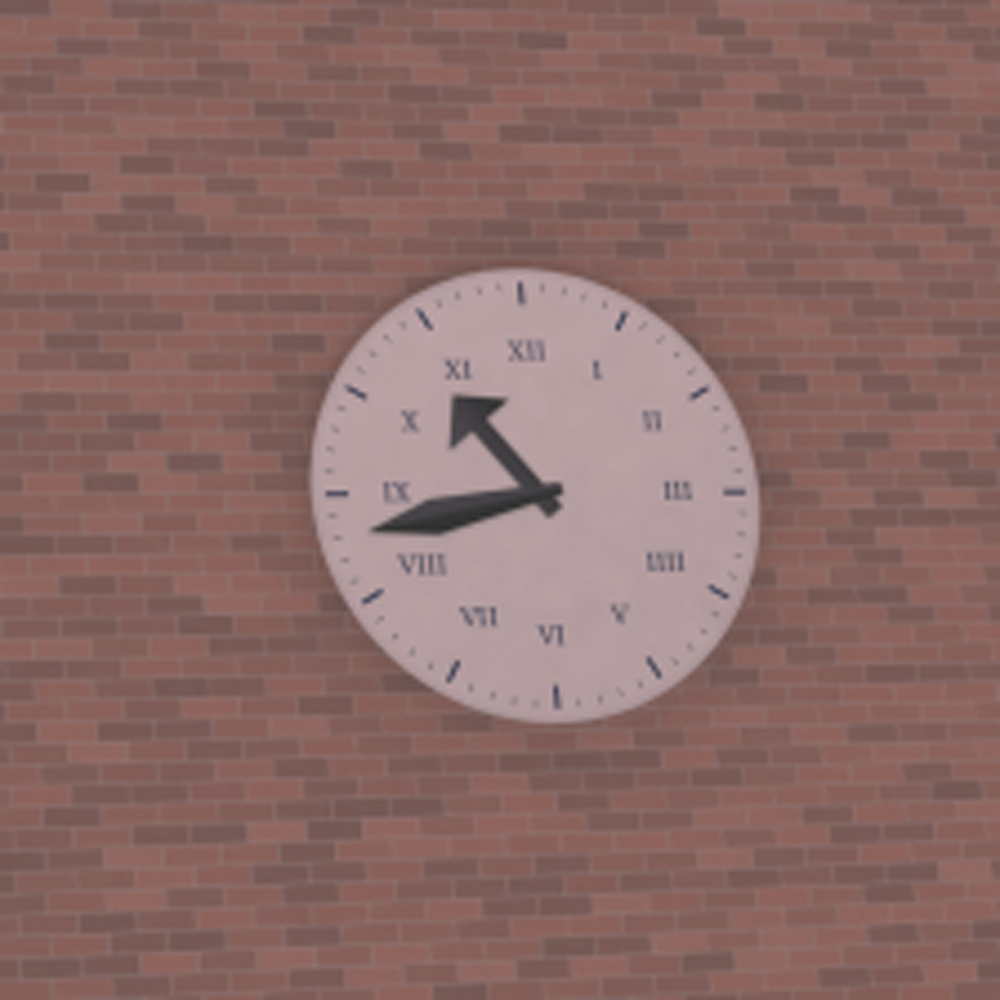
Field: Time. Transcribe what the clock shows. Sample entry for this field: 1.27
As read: 10.43
